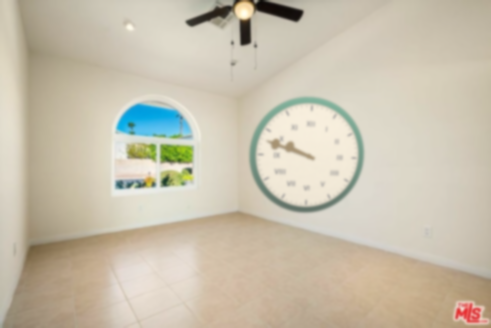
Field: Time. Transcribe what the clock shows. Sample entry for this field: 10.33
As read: 9.48
